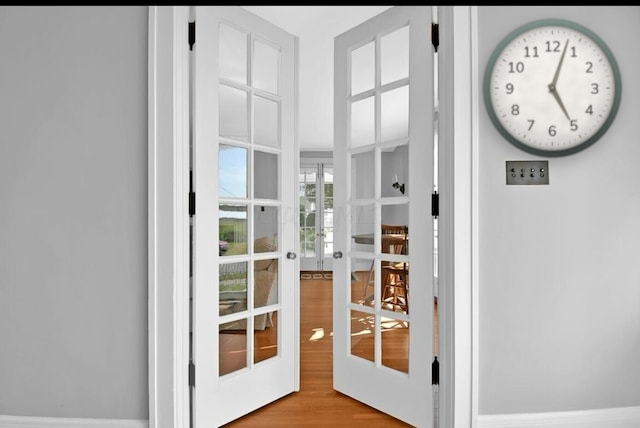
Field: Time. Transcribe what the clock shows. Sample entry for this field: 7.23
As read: 5.03
